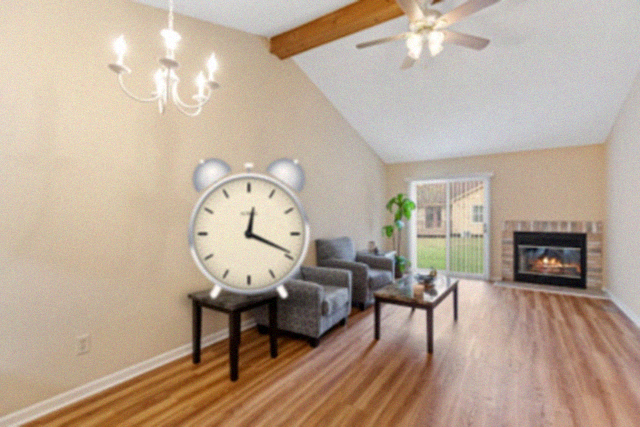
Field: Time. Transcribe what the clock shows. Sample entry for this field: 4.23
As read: 12.19
